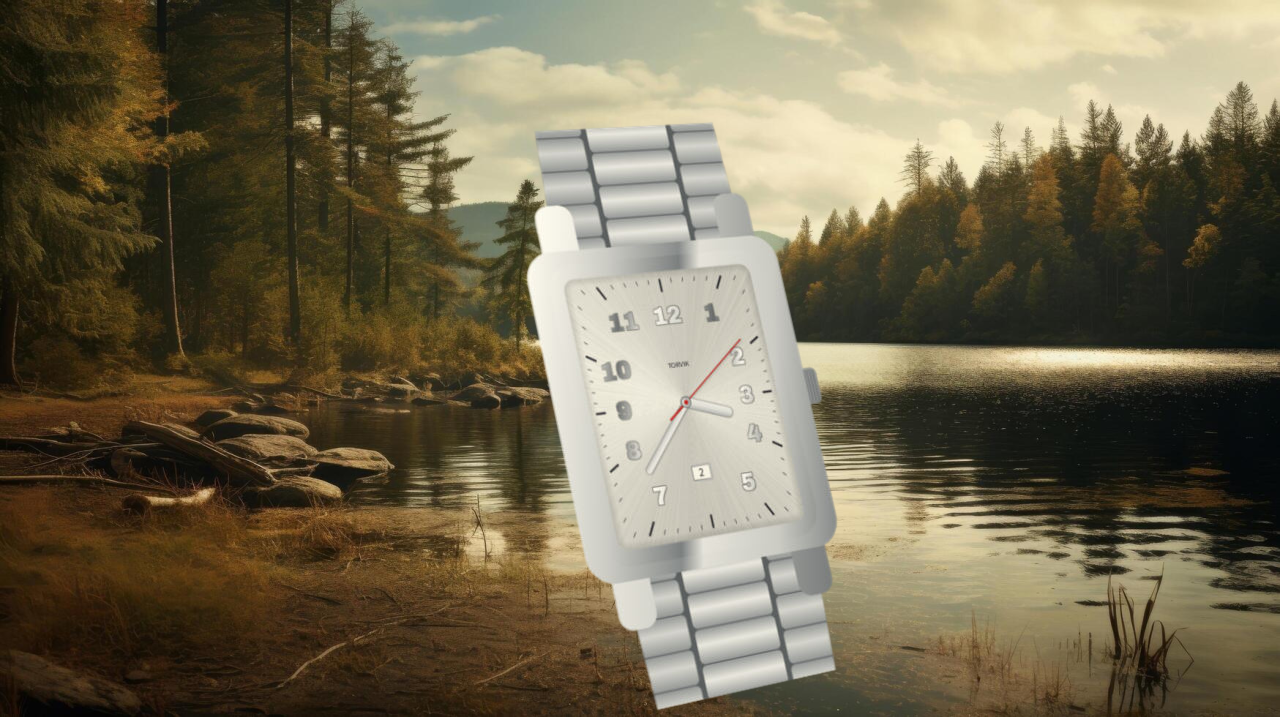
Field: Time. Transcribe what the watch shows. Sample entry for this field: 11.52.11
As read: 3.37.09
